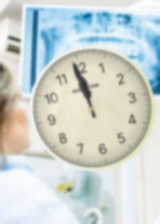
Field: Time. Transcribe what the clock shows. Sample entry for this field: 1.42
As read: 11.59
